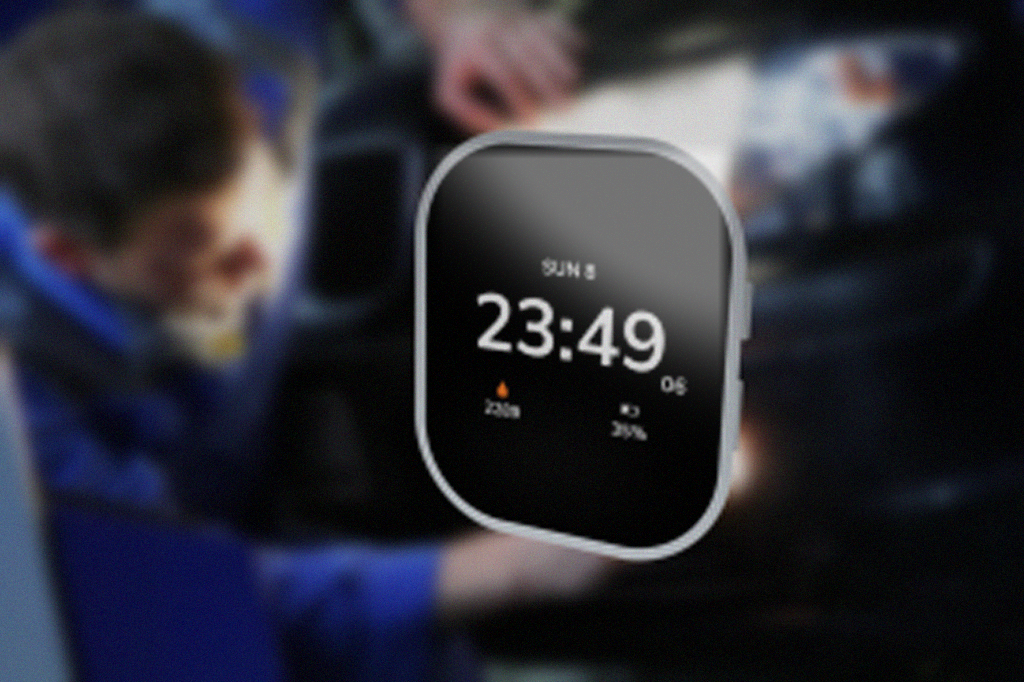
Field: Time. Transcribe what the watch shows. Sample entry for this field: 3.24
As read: 23.49
